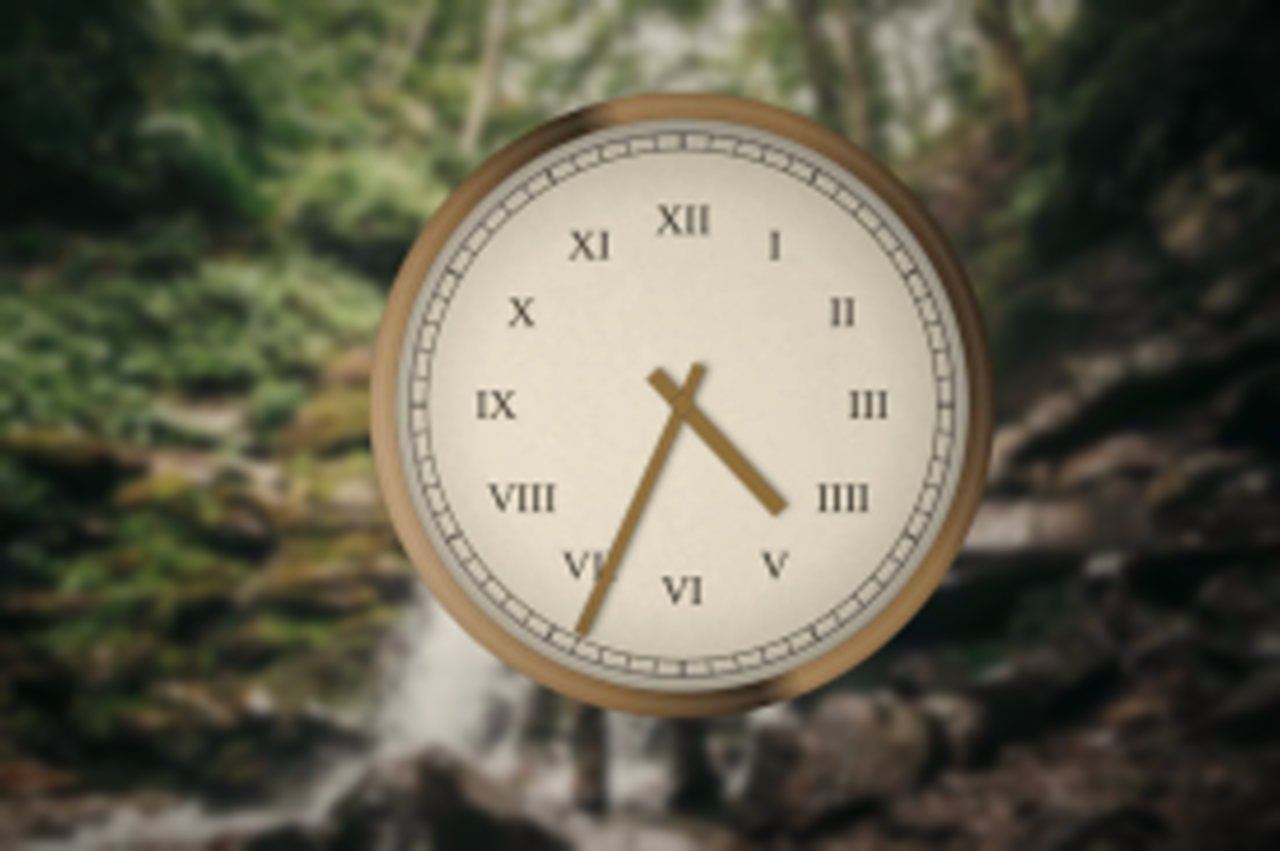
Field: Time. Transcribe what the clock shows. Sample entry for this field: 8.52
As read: 4.34
